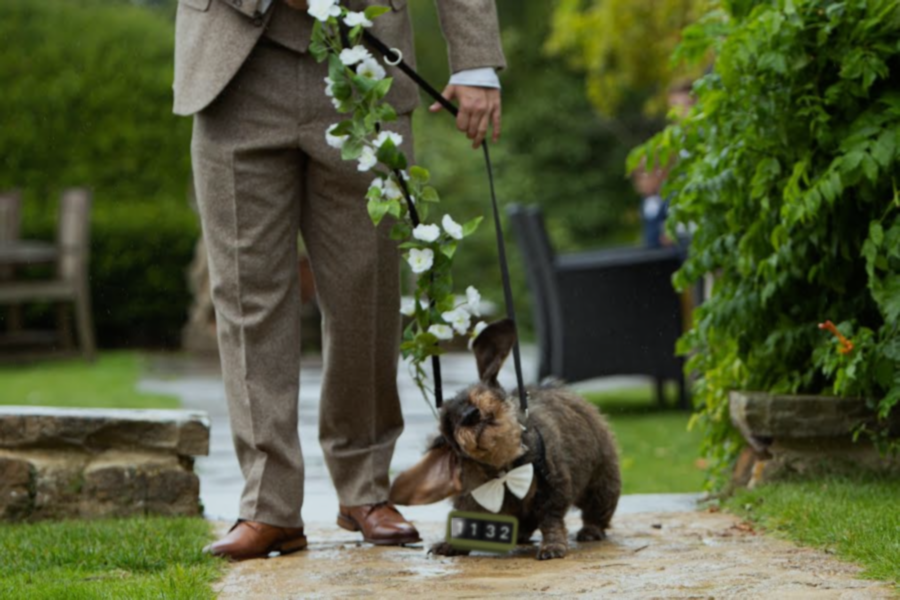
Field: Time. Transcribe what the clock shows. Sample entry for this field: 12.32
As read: 11.32
